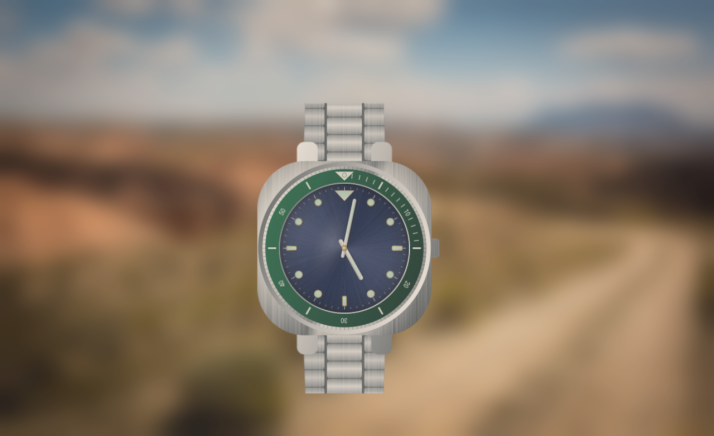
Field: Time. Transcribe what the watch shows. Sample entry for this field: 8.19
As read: 5.02
